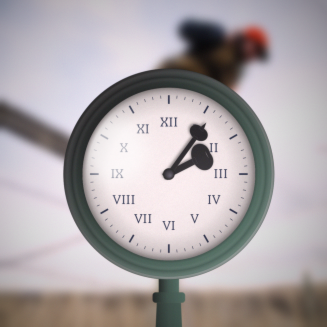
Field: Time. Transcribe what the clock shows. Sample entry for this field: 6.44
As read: 2.06
